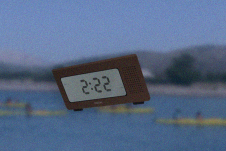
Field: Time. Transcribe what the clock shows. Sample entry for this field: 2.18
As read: 2.22
